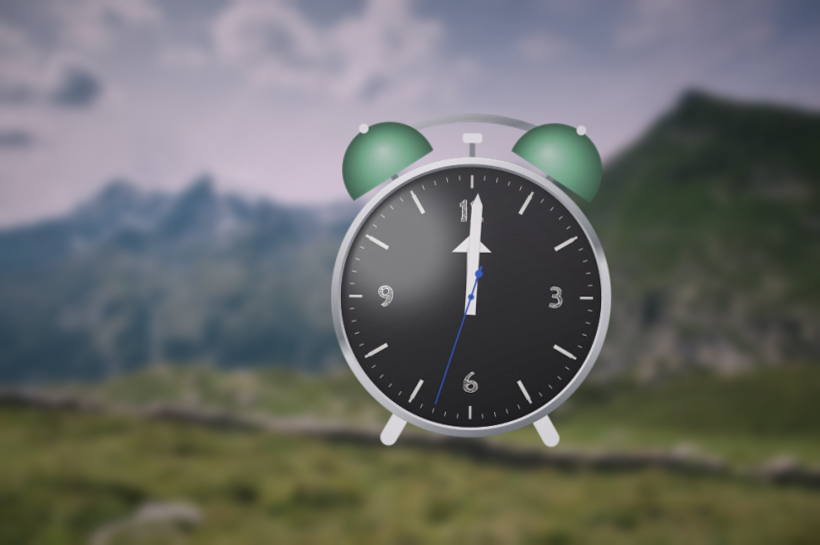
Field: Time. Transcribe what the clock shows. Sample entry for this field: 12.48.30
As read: 12.00.33
